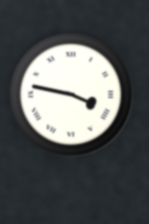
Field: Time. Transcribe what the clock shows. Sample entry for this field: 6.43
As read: 3.47
